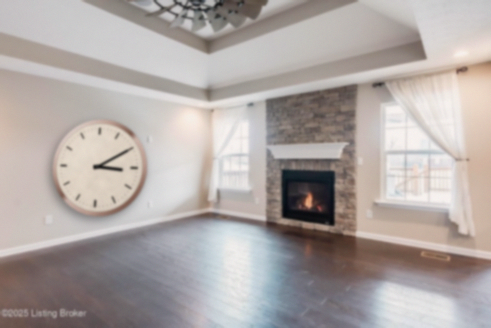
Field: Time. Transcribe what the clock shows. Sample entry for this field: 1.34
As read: 3.10
